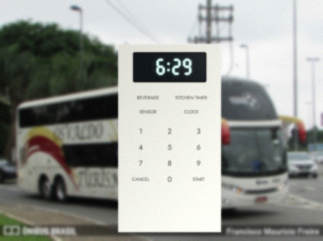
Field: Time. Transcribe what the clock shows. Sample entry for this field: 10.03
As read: 6.29
